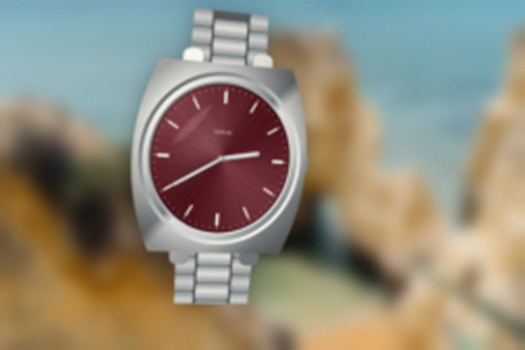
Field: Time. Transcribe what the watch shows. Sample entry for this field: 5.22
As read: 2.40
